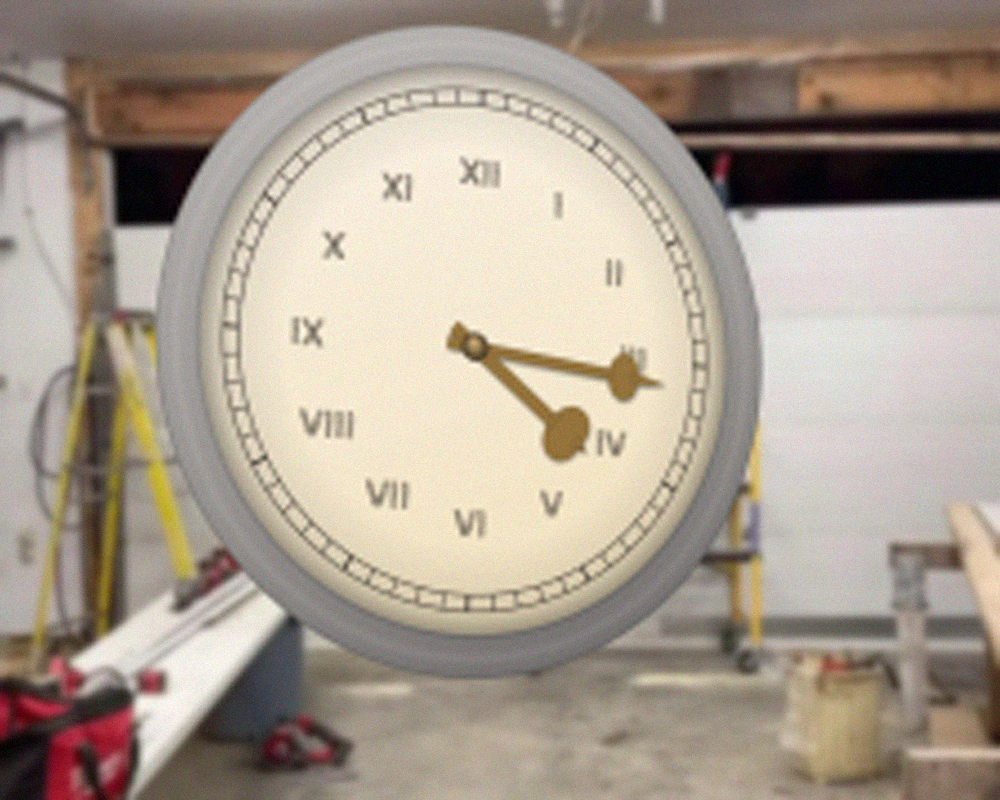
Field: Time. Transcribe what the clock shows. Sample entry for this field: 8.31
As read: 4.16
